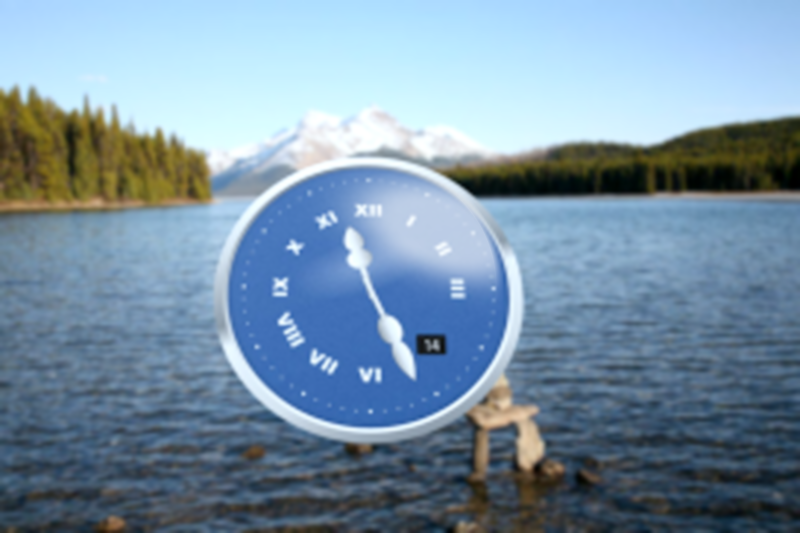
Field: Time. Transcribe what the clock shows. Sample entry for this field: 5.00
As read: 11.26
